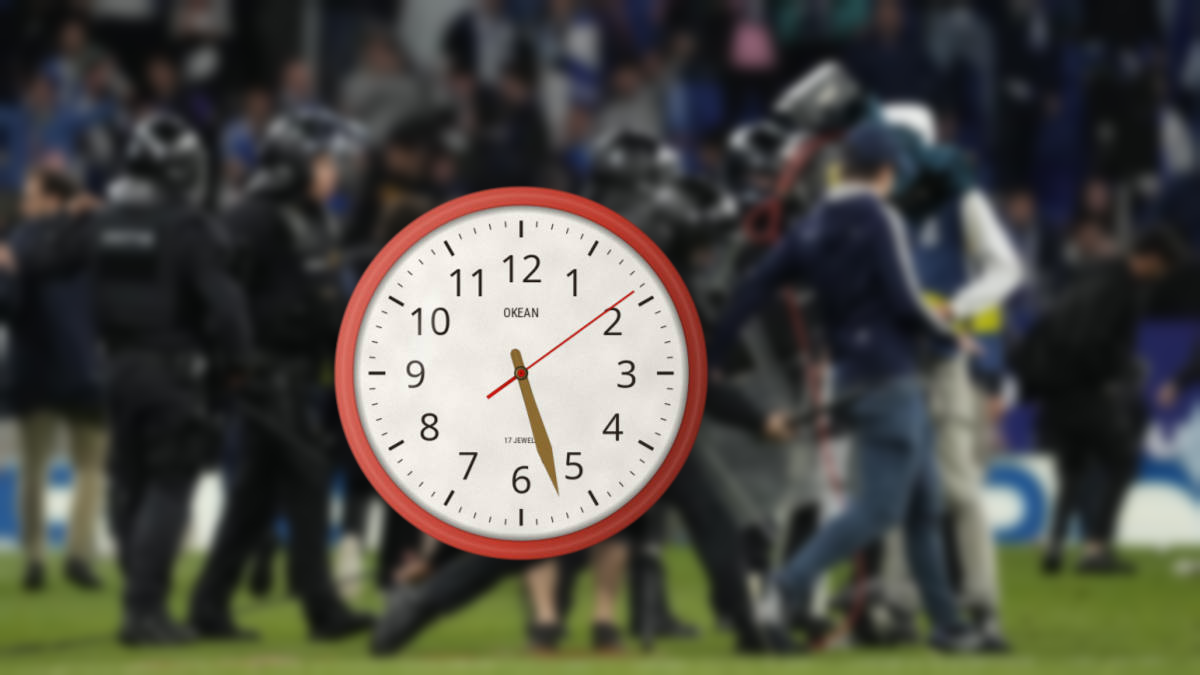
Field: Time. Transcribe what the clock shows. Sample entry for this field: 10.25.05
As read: 5.27.09
